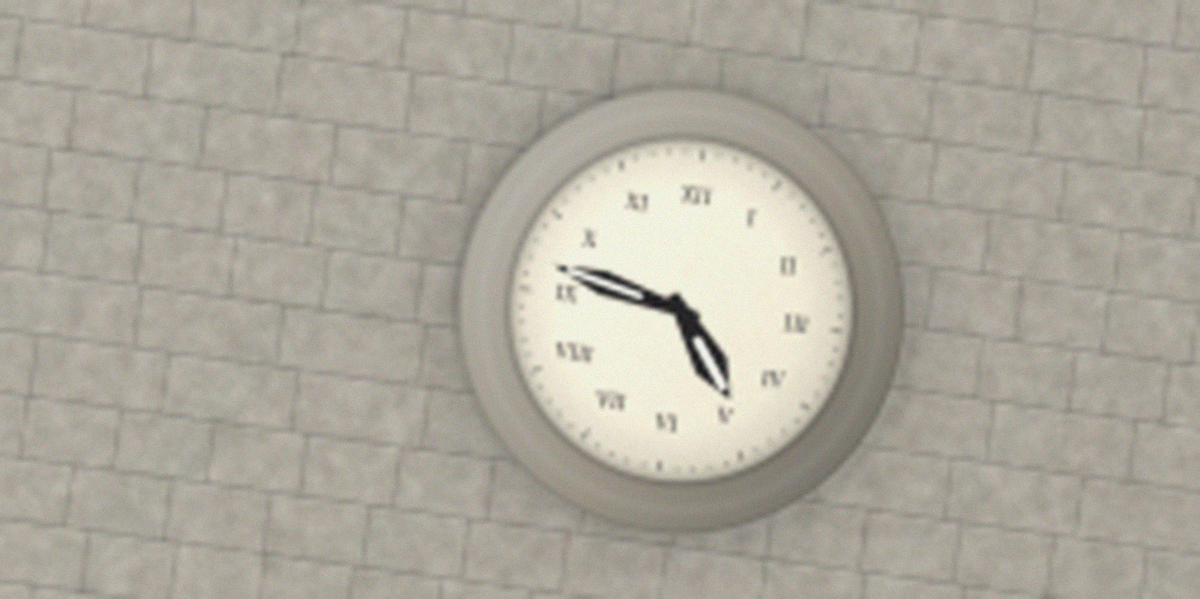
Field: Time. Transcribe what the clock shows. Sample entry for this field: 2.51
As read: 4.47
